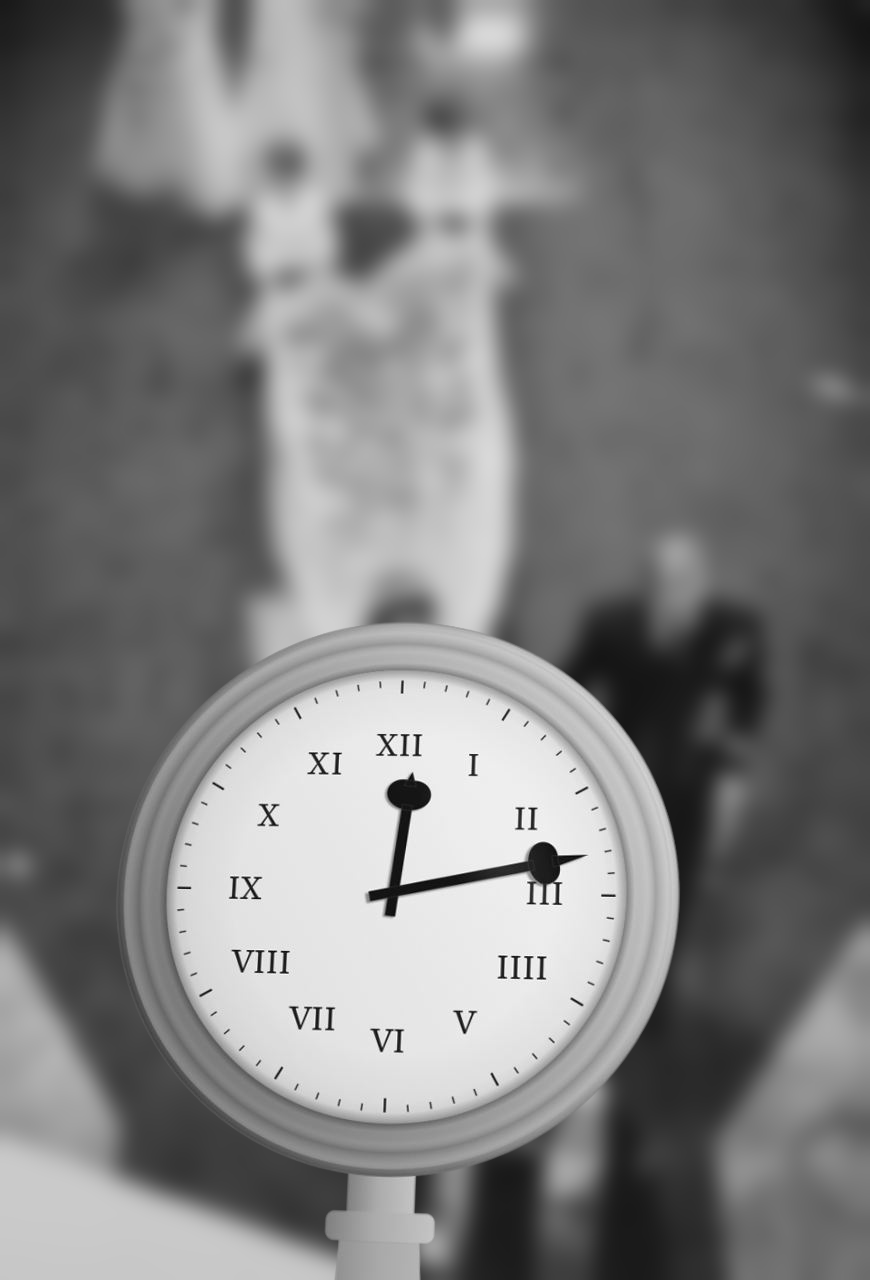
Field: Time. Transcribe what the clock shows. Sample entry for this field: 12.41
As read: 12.13
